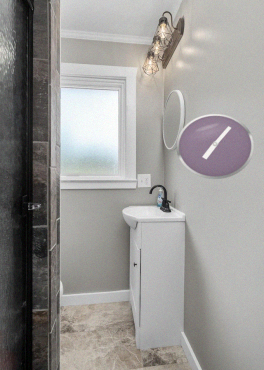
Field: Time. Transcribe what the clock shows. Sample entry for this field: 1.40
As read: 7.06
